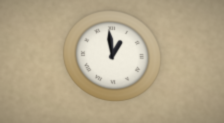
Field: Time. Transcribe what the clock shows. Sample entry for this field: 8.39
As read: 12.59
